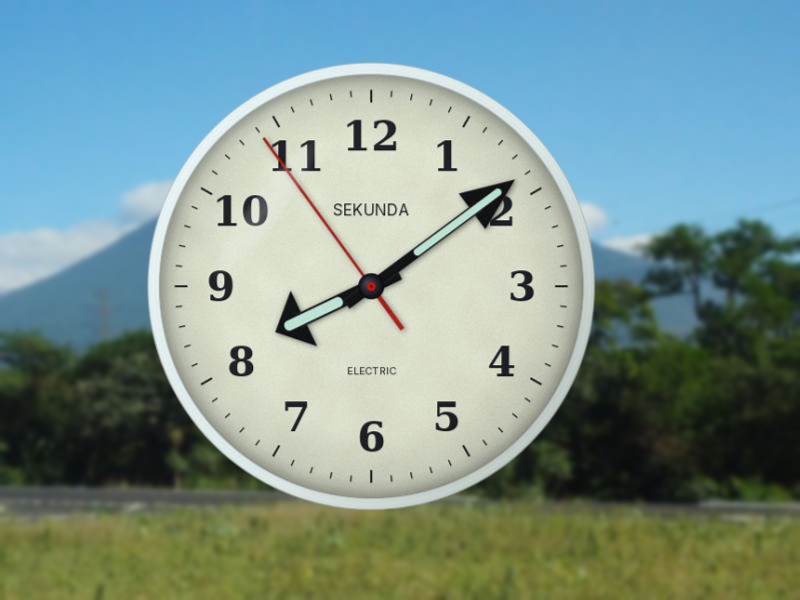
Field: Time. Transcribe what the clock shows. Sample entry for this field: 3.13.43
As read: 8.08.54
